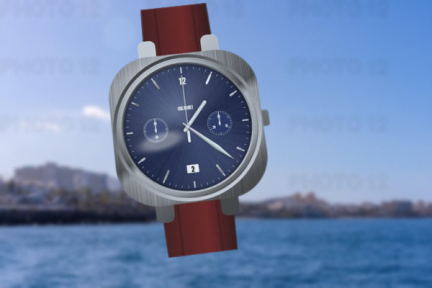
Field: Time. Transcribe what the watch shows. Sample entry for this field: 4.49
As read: 1.22
